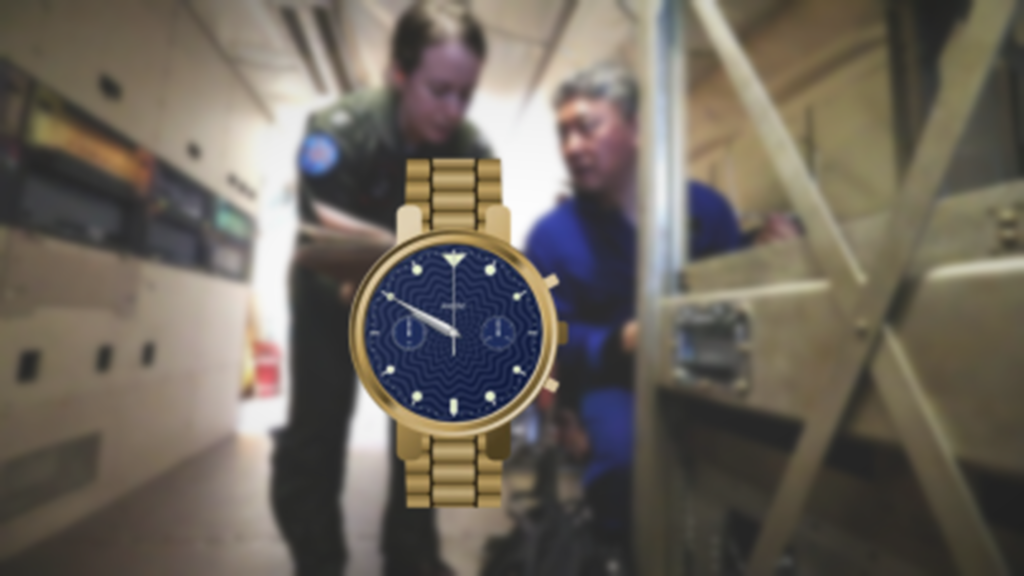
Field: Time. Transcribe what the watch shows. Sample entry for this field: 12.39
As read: 9.50
